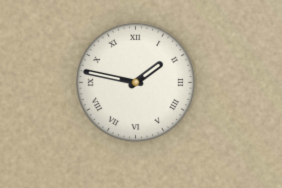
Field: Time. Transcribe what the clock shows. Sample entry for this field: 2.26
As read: 1.47
